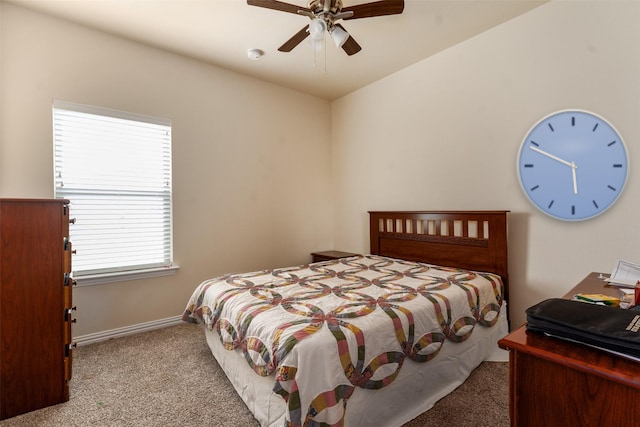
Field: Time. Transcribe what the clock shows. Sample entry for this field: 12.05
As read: 5.49
